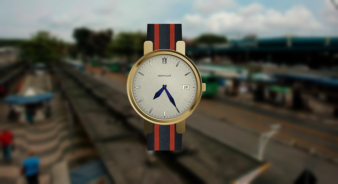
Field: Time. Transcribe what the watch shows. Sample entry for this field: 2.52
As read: 7.25
